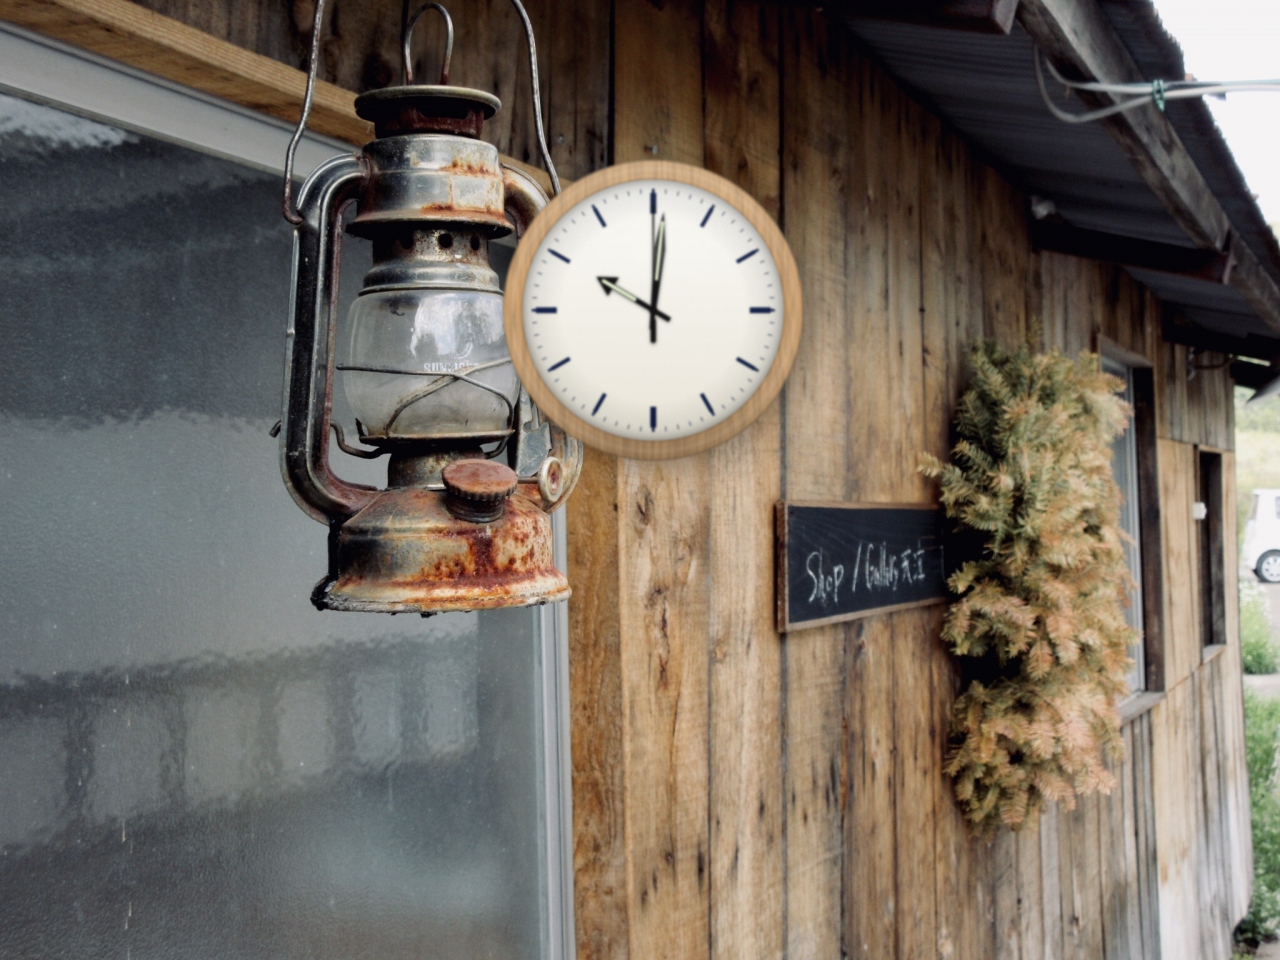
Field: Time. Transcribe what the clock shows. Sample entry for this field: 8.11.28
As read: 10.01.00
